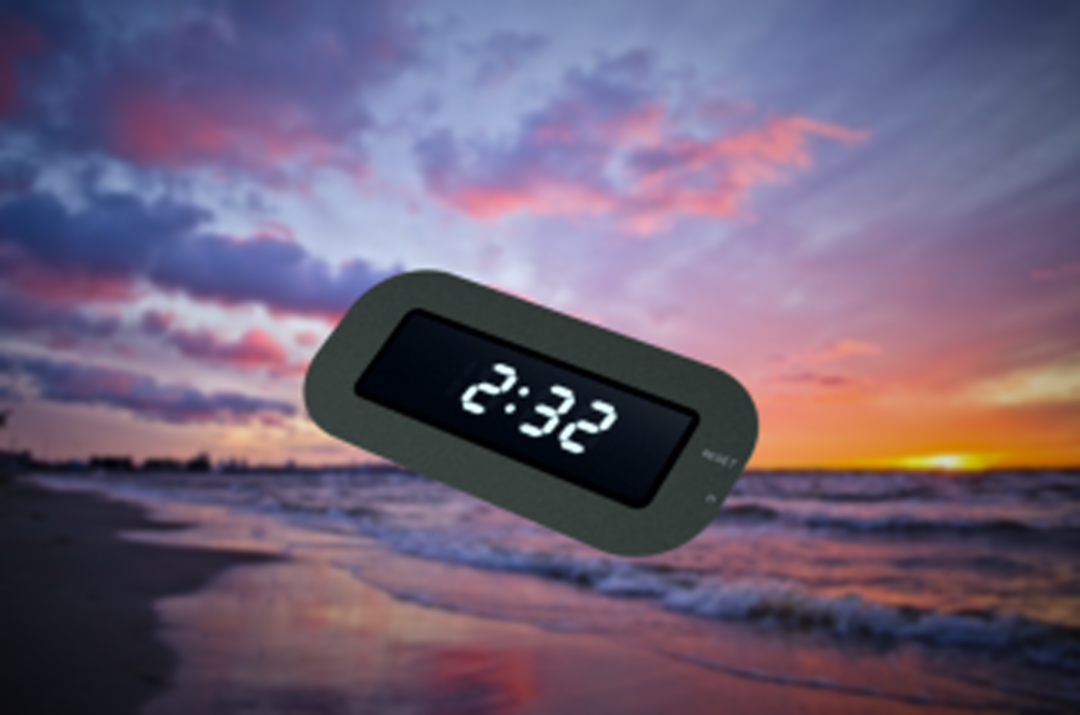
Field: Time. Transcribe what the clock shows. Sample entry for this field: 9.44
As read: 2.32
